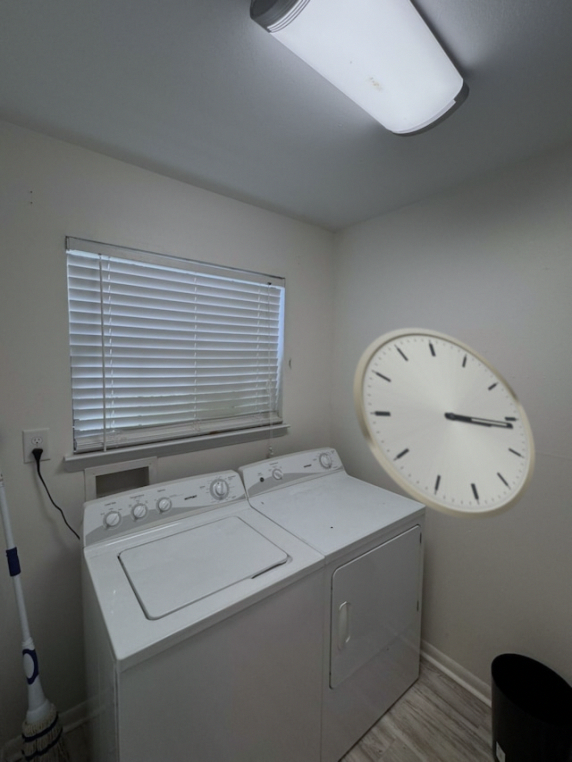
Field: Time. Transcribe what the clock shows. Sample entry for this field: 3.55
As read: 3.16
